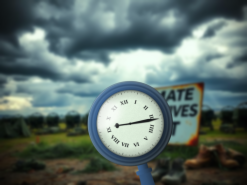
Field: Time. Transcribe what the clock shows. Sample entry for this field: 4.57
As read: 9.16
